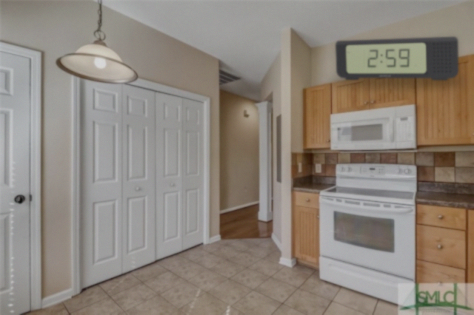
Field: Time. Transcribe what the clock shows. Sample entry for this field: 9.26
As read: 2.59
